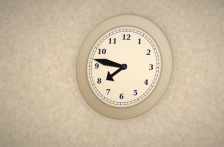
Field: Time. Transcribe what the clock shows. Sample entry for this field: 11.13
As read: 7.47
